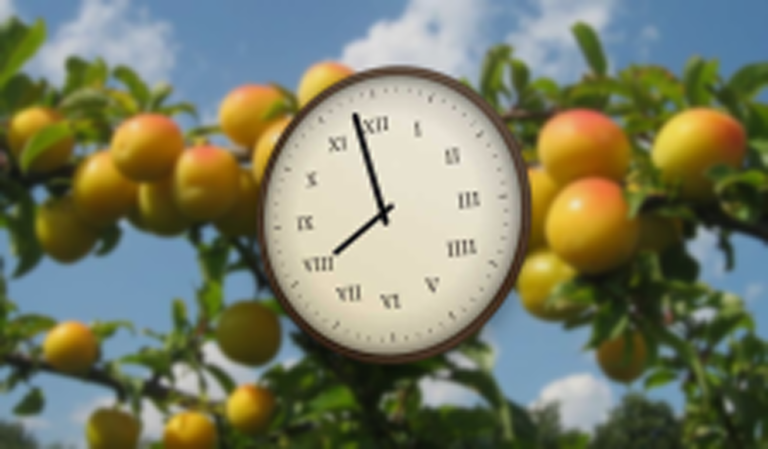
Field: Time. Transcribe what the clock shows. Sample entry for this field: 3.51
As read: 7.58
